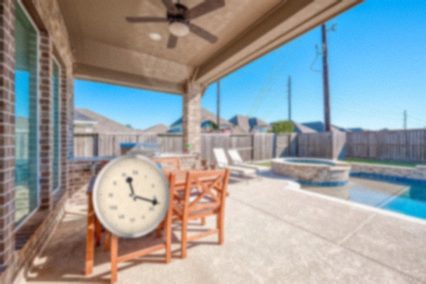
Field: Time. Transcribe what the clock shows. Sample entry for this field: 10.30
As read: 11.17
